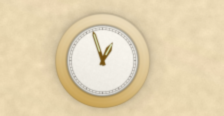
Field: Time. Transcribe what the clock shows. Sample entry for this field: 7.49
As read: 12.57
